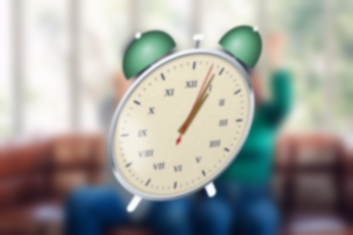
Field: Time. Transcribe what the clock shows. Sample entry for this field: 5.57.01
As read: 1.04.03
